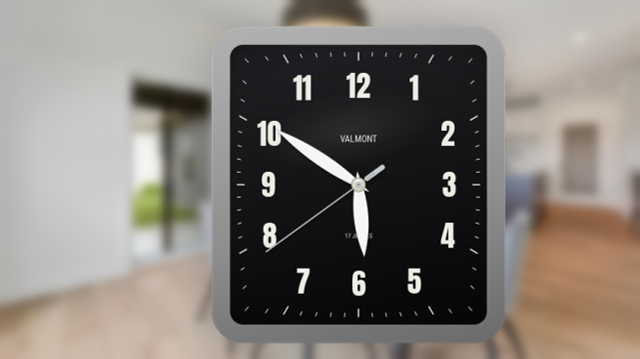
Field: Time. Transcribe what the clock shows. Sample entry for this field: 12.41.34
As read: 5.50.39
